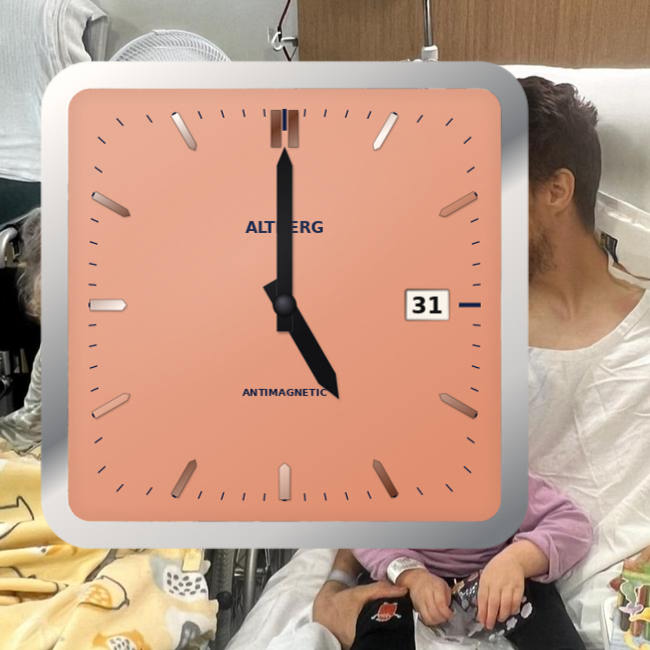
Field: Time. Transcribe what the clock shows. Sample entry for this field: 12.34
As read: 5.00
